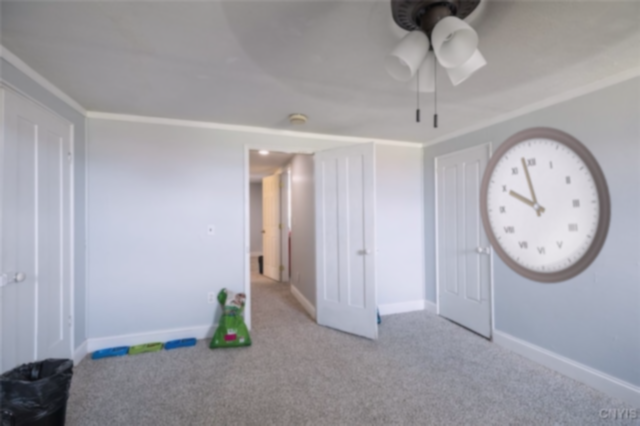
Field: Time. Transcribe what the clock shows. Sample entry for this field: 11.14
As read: 9.58
